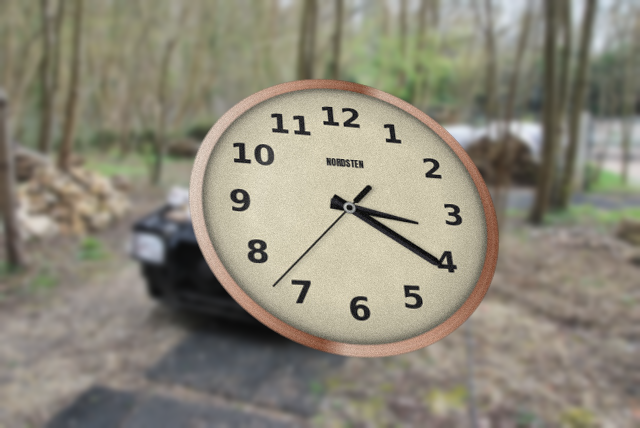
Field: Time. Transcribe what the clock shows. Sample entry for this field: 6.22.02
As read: 3.20.37
